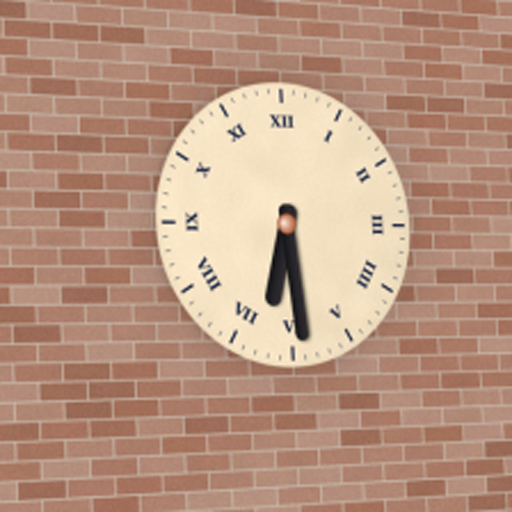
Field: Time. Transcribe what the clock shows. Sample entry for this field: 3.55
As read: 6.29
